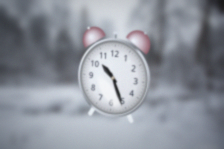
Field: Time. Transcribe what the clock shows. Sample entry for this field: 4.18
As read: 10.26
